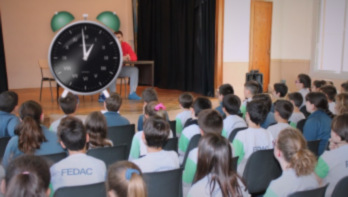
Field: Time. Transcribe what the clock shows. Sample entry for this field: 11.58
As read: 12.59
